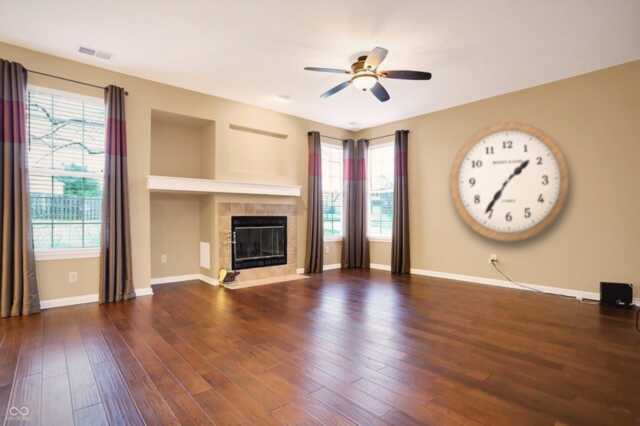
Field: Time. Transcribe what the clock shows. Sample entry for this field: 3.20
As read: 1.36
